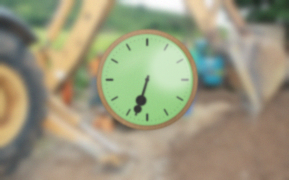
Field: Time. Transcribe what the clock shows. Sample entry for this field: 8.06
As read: 6.33
